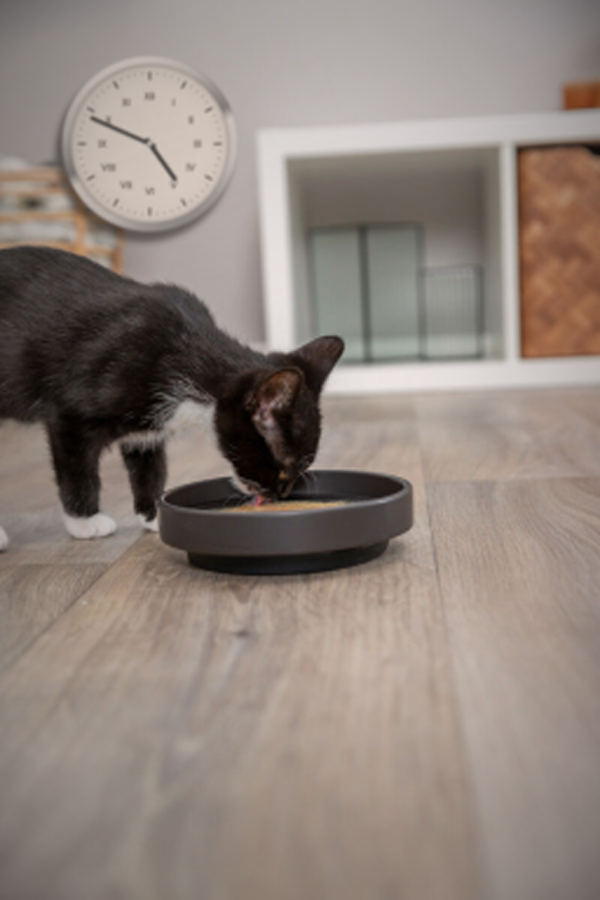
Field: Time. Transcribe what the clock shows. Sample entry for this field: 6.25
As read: 4.49
